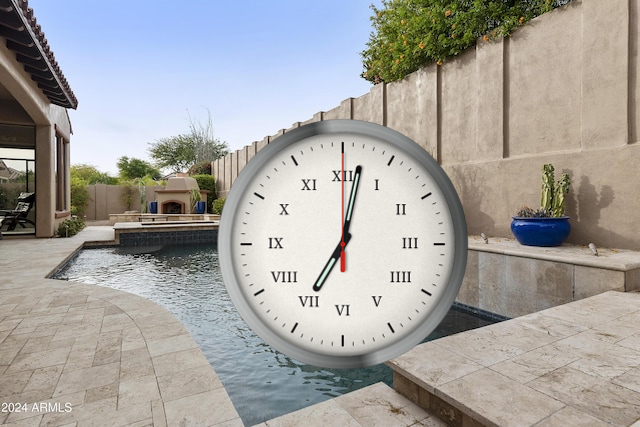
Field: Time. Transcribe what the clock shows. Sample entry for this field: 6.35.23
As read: 7.02.00
